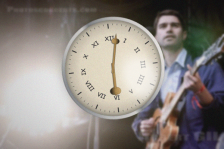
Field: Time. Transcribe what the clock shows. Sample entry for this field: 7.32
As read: 6.02
